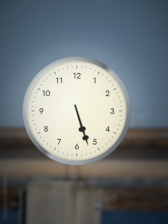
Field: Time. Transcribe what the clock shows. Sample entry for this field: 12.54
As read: 5.27
